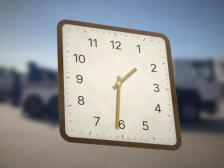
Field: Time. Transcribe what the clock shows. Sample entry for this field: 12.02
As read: 1.31
